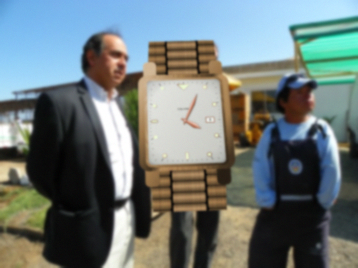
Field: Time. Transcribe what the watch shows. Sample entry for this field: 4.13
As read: 4.04
